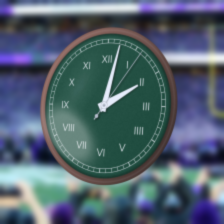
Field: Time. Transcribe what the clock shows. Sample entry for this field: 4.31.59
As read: 2.02.06
